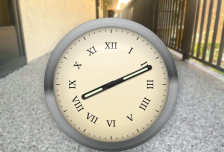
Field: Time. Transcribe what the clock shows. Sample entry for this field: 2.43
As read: 8.11
